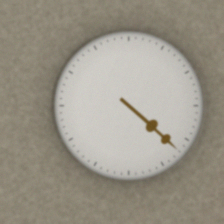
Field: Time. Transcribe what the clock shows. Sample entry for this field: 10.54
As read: 4.22
